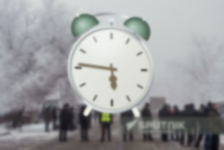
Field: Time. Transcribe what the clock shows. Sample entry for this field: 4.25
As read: 5.46
